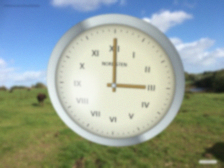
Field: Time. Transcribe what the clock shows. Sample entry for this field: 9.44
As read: 3.00
